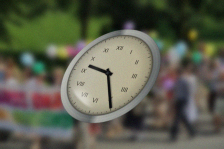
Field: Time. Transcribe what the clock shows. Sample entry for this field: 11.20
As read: 9.25
